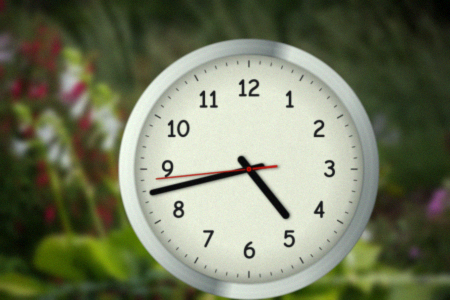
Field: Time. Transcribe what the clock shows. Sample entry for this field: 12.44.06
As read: 4.42.44
